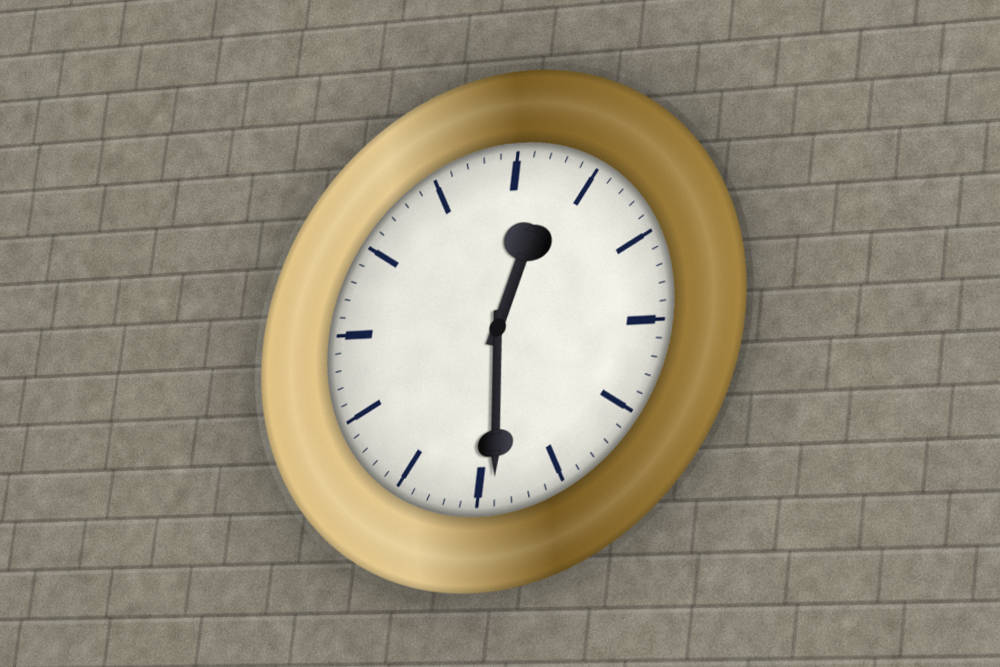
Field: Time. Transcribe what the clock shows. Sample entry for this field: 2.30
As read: 12.29
